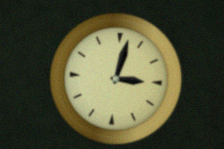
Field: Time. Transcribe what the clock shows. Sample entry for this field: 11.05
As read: 3.02
